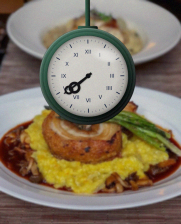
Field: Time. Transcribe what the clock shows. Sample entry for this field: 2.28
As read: 7.39
